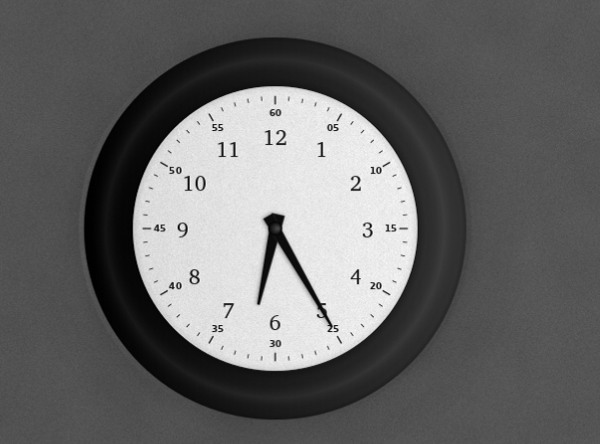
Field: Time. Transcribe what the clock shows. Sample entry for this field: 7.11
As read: 6.25
